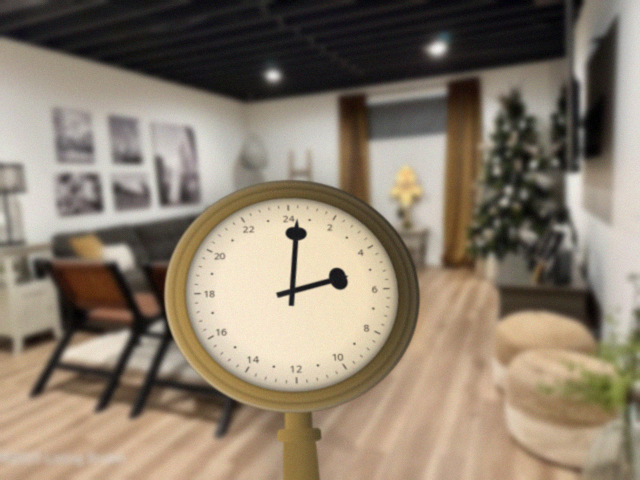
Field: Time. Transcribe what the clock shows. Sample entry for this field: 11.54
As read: 5.01
